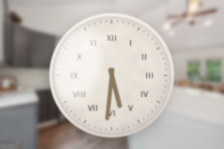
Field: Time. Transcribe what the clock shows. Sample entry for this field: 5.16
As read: 5.31
